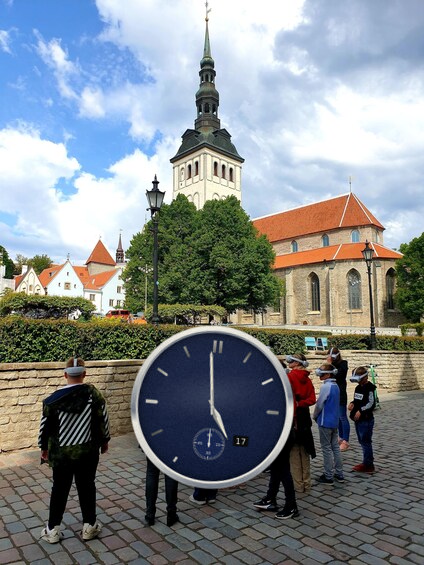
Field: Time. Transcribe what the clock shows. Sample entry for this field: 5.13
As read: 4.59
